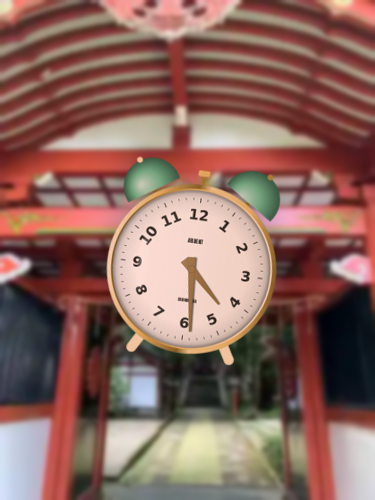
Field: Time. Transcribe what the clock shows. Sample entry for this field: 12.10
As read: 4.29
